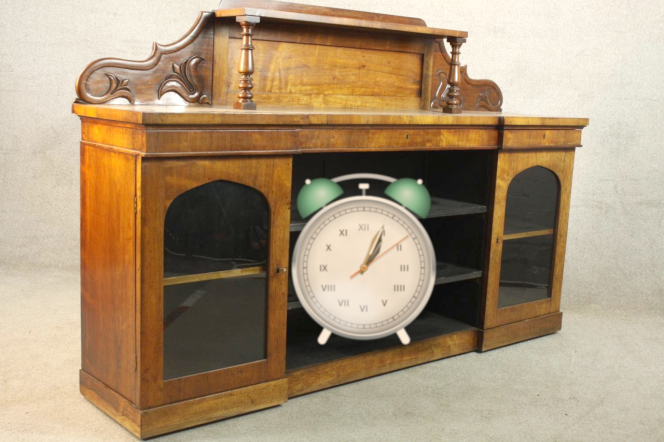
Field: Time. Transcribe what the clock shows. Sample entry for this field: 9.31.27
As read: 1.04.09
